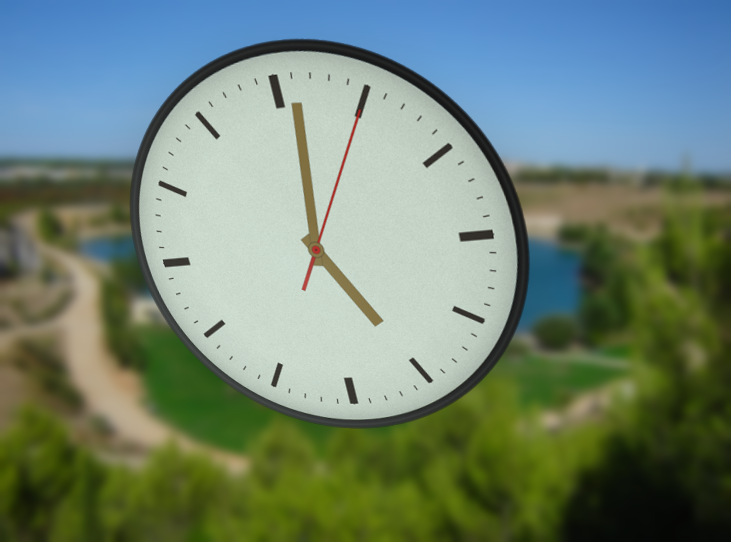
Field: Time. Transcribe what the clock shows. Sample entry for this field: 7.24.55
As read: 5.01.05
